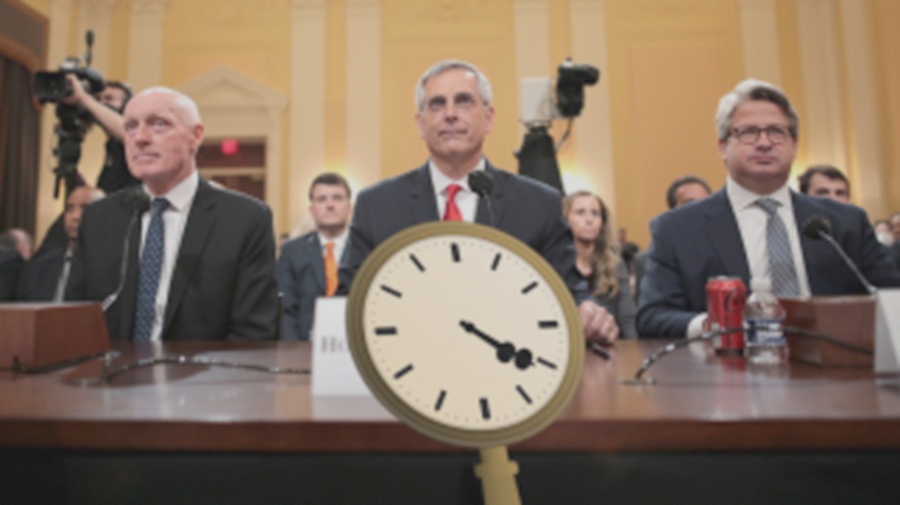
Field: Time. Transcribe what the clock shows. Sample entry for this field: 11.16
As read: 4.21
